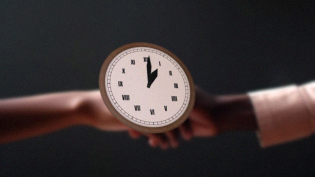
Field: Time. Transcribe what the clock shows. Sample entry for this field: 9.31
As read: 1.01
